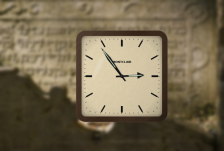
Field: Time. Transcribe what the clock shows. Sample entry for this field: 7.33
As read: 2.54
